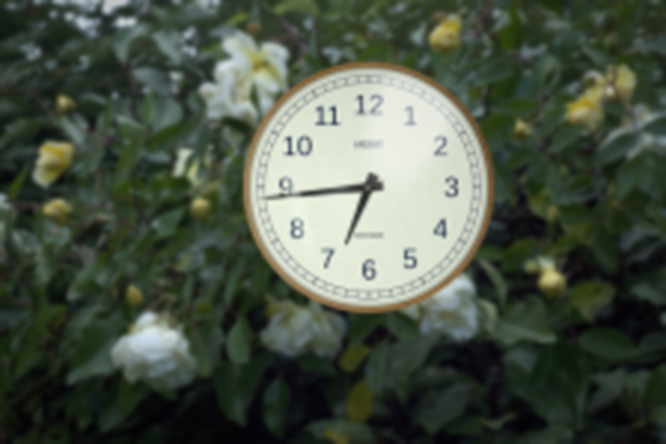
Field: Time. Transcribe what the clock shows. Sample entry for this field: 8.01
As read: 6.44
